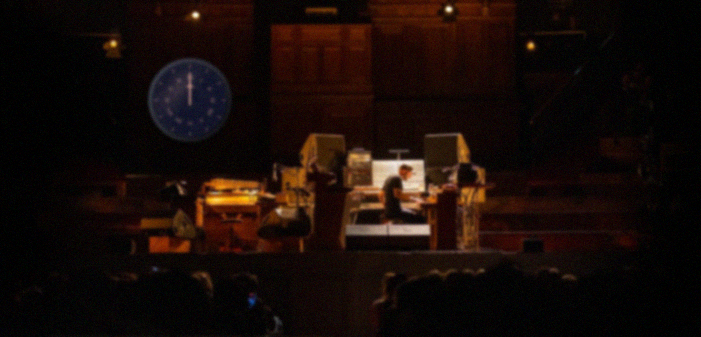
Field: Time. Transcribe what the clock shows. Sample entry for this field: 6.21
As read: 12.00
